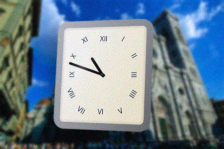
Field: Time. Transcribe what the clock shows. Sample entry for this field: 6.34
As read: 10.48
